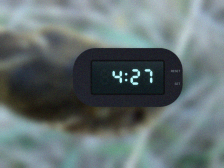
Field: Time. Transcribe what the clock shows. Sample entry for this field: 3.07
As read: 4.27
